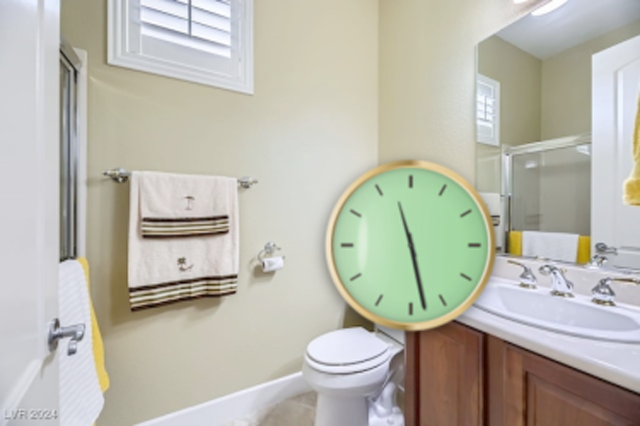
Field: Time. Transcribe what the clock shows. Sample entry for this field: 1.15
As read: 11.28
